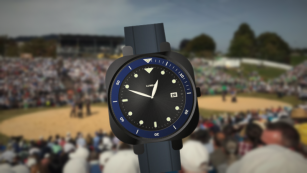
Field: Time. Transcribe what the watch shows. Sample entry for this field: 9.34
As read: 12.49
